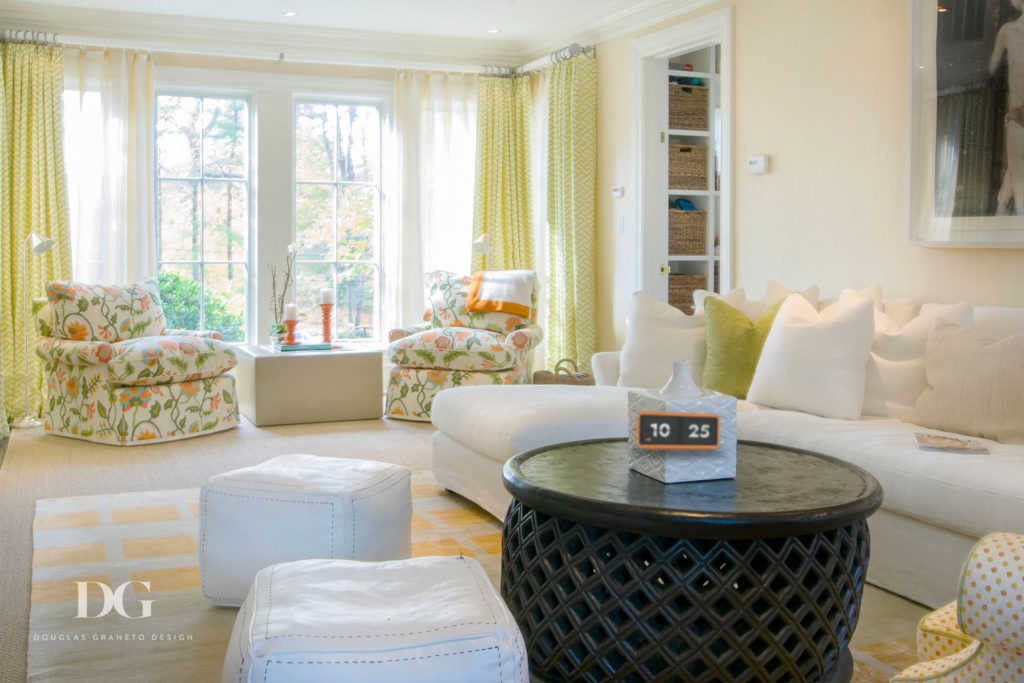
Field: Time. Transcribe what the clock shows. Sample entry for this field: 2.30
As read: 10.25
